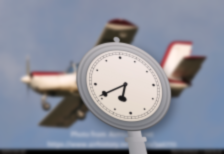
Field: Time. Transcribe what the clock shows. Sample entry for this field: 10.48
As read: 6.41
